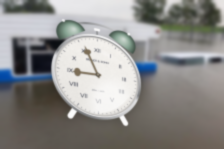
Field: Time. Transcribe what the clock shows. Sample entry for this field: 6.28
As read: 8.56
